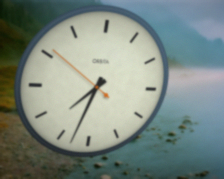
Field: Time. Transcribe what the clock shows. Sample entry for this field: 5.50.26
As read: 7.32.51
